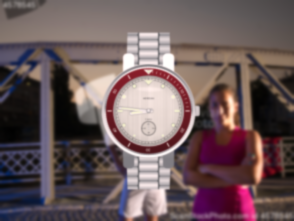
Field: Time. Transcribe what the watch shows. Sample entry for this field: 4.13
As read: 8.46
